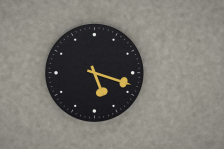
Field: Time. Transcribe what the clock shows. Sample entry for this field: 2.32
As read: 5.18
